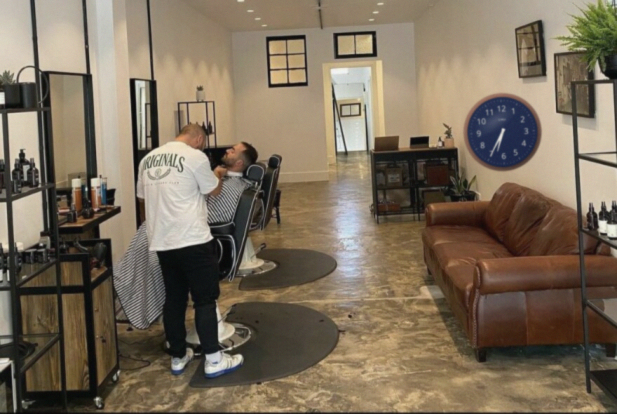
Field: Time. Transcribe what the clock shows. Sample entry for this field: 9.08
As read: 6.35
